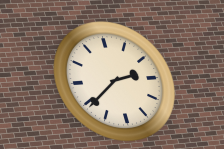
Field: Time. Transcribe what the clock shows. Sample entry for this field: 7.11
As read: 2.39
